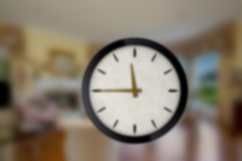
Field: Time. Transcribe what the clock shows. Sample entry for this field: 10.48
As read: 11.45
